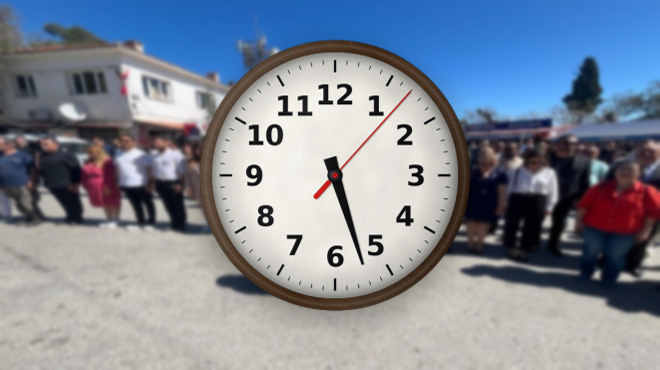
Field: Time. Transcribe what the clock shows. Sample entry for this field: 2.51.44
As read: 5.27.07
